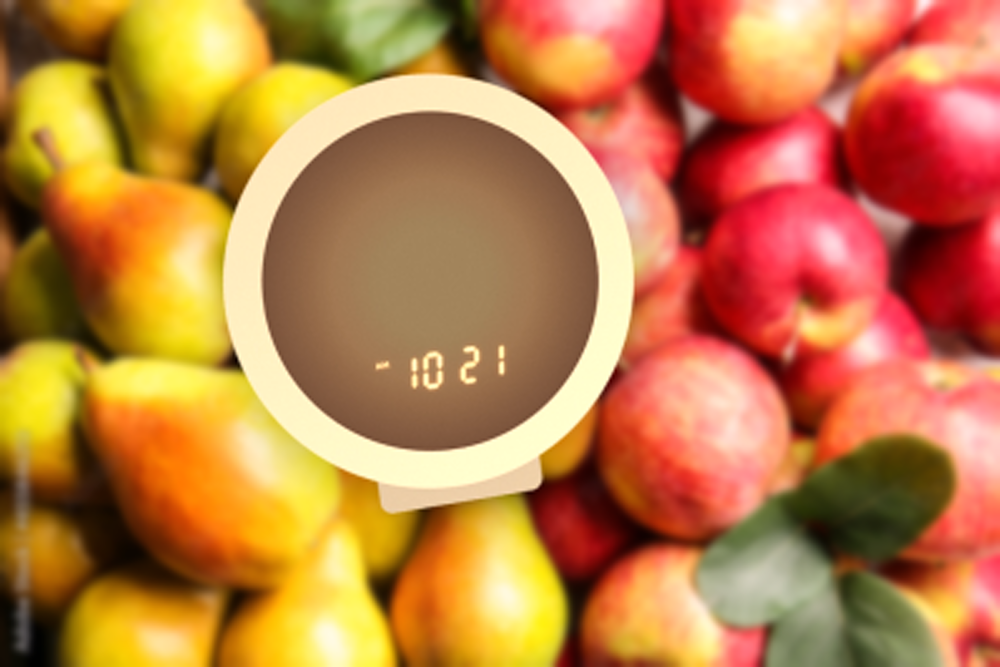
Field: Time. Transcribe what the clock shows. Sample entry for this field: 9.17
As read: 10.21
